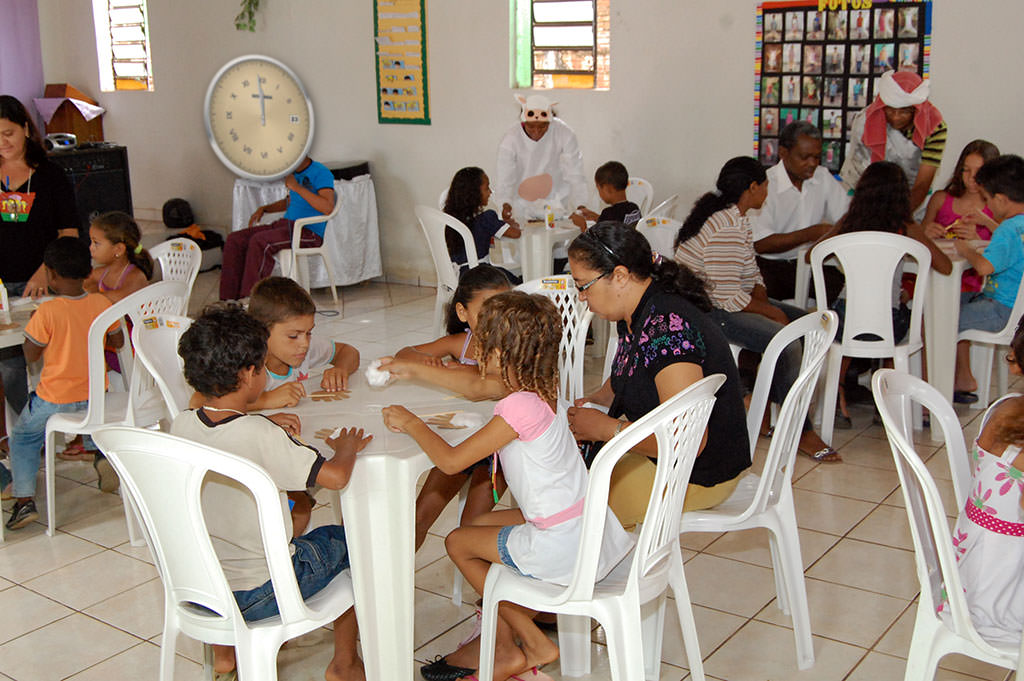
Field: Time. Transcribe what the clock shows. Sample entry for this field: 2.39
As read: 11.59
